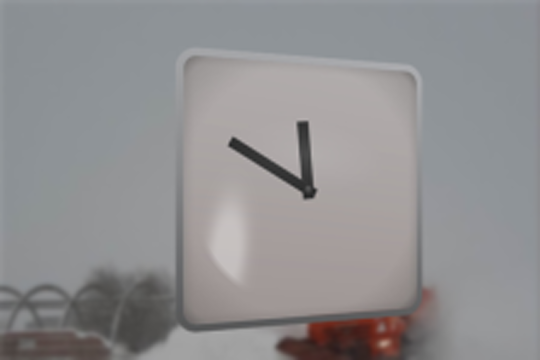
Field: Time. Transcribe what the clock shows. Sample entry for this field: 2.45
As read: 11.50
